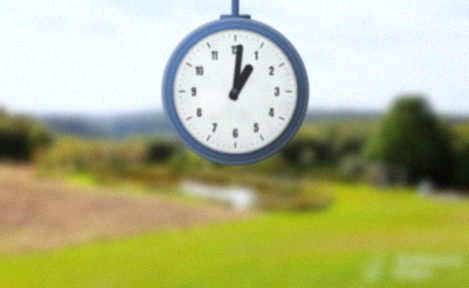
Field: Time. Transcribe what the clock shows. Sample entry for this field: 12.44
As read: 1.01
